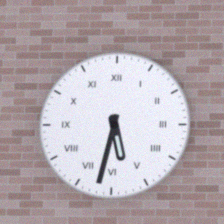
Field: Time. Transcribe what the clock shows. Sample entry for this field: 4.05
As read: 5.32
